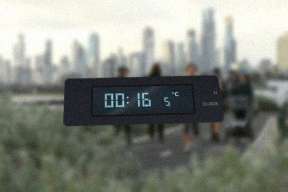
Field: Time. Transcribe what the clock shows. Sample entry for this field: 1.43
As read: 0.16
